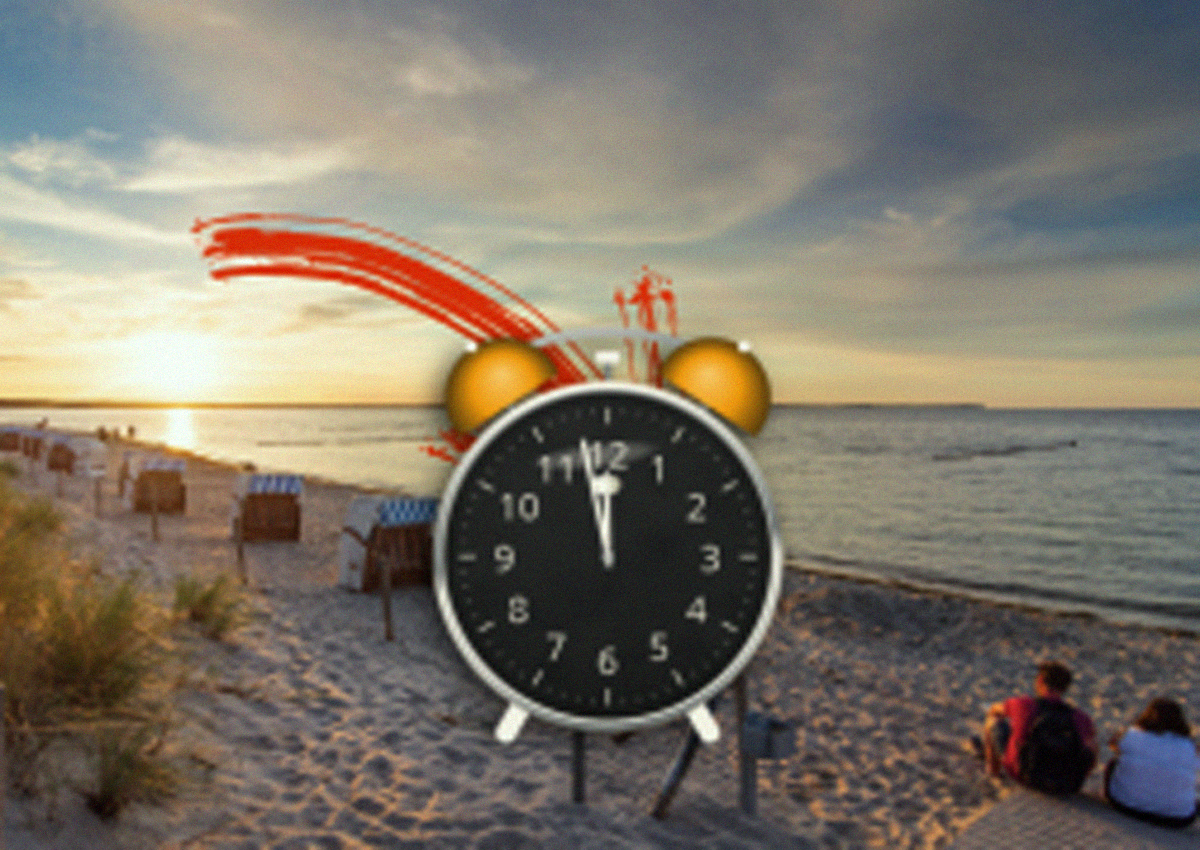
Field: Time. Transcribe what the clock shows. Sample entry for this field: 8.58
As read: 11.58
